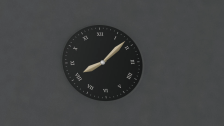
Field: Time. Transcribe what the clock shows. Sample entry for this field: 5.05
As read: 8.08
